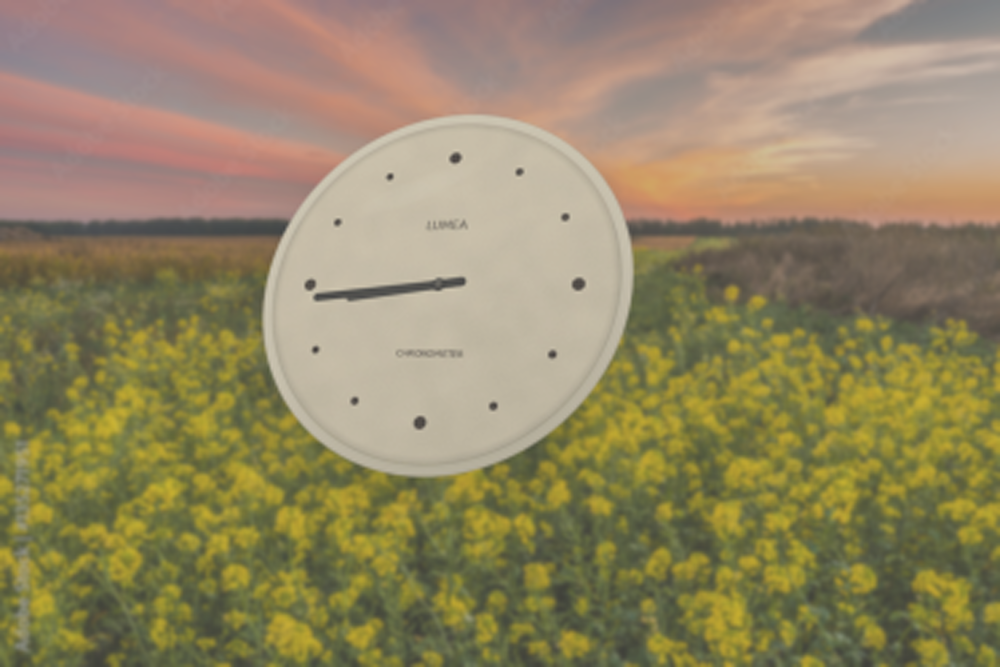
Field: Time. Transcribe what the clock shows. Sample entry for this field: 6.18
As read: 8.44
